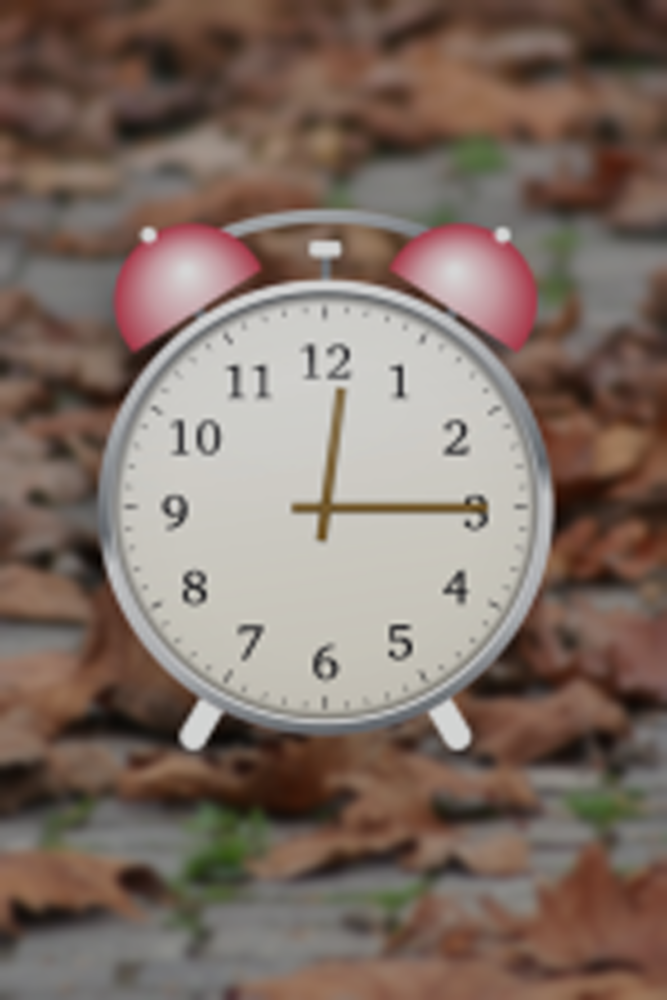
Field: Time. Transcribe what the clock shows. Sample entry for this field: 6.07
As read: 12.15
